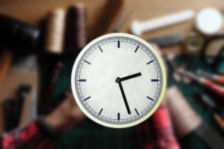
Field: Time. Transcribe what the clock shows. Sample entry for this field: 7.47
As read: 2.27
